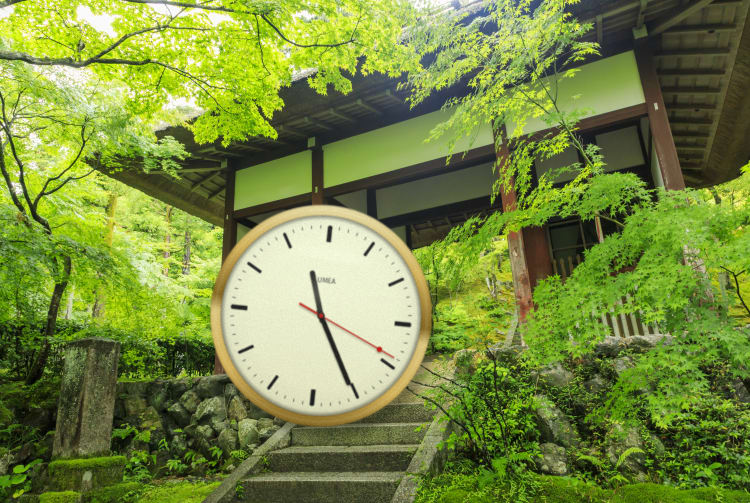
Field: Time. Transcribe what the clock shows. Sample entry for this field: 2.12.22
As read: 11.25.19
